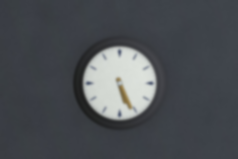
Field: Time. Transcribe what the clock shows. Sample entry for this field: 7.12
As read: 5.26
